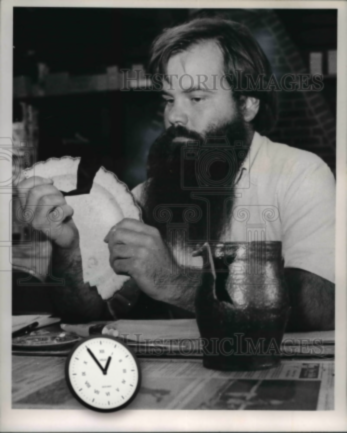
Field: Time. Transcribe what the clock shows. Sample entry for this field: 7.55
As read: 12.55
